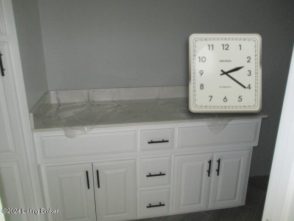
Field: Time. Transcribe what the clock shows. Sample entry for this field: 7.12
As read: 2.21
